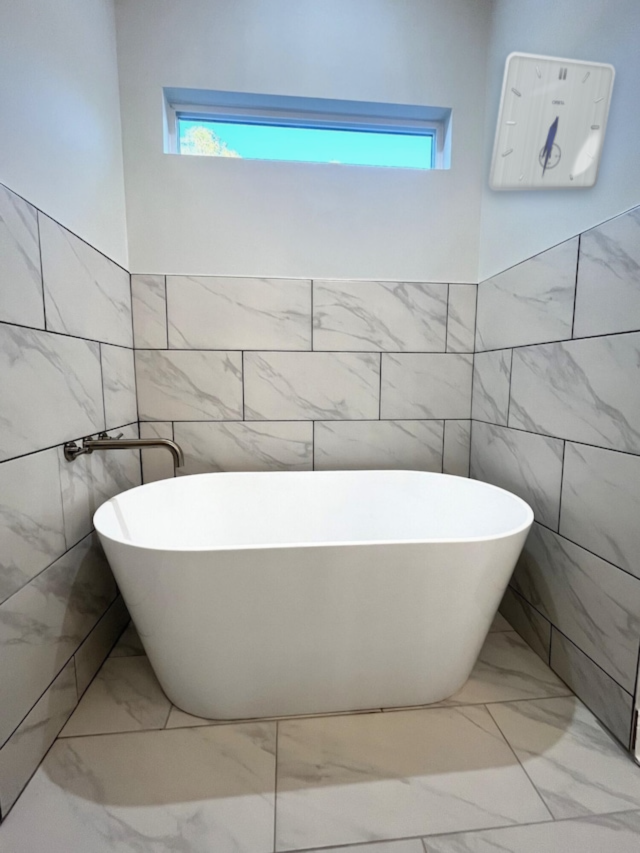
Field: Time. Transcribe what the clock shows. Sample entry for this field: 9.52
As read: 6.31
